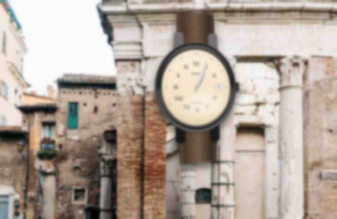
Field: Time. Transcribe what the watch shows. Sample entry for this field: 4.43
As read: 1.04
